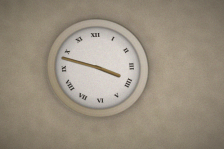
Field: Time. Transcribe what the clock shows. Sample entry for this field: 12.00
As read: 3.48
